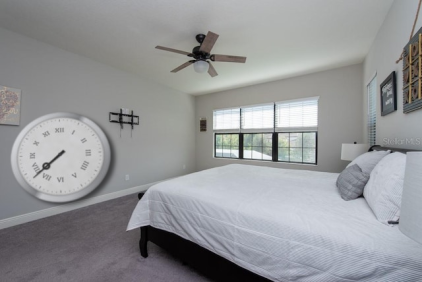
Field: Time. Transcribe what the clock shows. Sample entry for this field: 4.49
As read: 7.38
